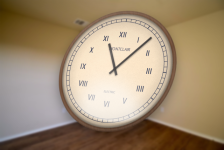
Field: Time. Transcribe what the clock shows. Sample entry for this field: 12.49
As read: 11.07
